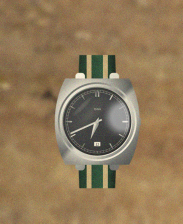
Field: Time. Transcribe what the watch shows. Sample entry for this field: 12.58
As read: 6.41
